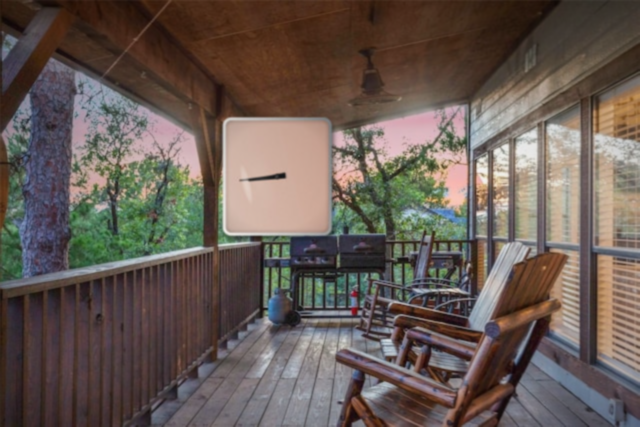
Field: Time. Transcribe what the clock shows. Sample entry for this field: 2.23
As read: 8.44
